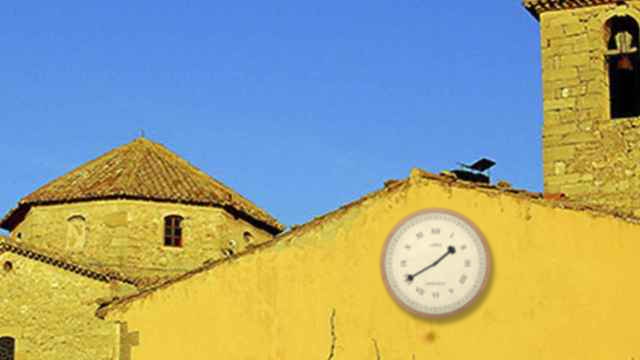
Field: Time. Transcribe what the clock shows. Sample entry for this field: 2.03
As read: 1.40
